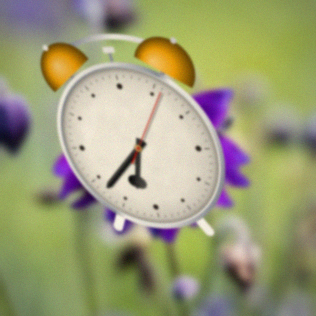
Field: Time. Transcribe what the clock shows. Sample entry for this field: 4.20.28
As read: 6.38.06
